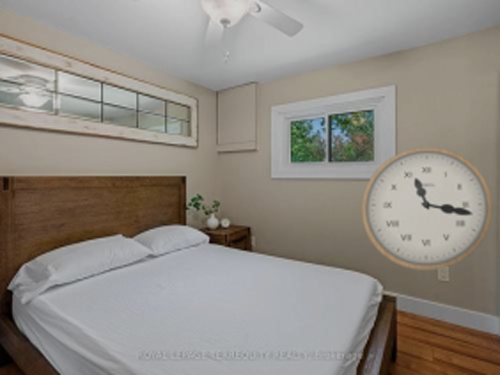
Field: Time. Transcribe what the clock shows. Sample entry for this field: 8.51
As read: 11.17
